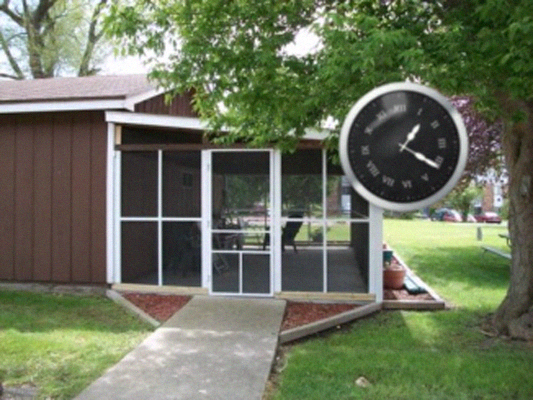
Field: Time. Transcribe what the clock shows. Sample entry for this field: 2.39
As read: 1.21
